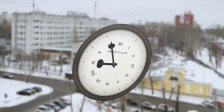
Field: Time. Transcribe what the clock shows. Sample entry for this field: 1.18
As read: 8.56
